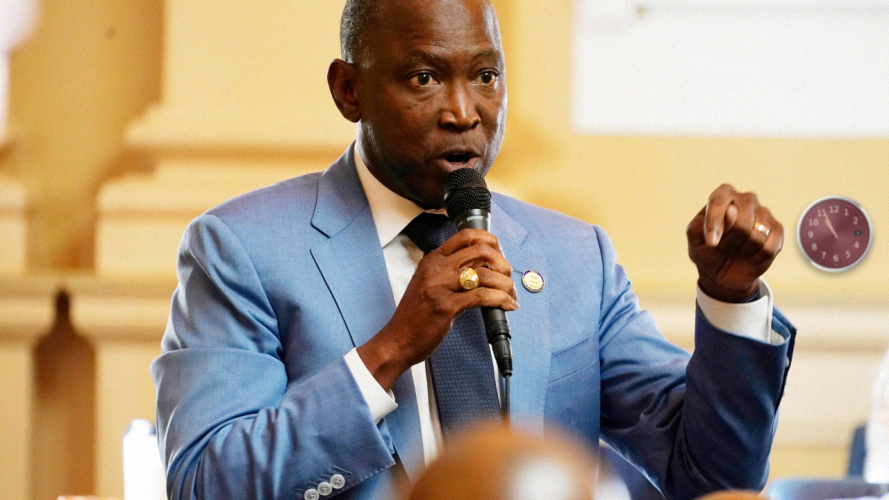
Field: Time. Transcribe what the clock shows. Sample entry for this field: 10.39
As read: 10.56
